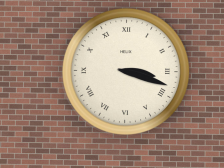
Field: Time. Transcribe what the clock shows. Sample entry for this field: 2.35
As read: 3.18
